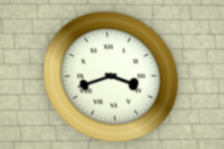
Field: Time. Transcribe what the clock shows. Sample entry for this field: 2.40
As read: 3.42
